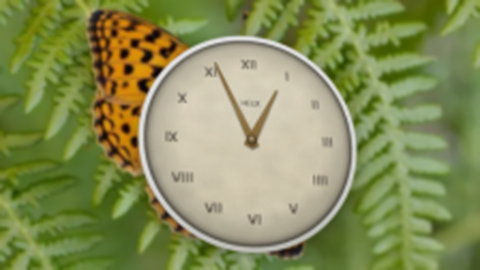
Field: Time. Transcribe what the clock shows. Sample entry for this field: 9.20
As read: 12.56
